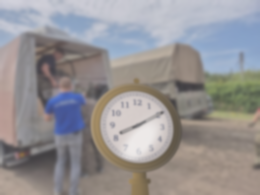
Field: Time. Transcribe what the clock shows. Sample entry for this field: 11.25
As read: 8.10
